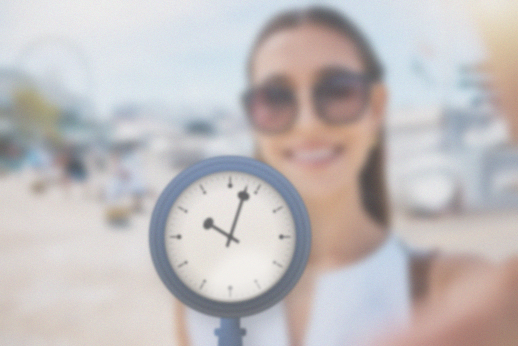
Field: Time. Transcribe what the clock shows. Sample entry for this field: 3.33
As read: 10.03
